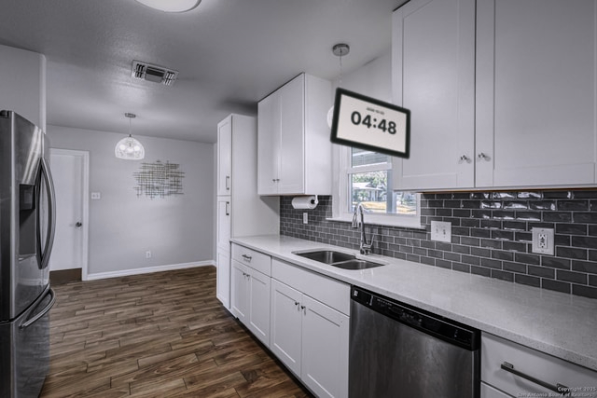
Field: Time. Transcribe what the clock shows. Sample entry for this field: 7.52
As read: 4.48
